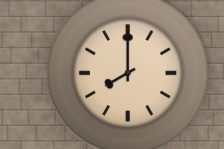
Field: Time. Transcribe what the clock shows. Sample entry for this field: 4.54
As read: 8.00
